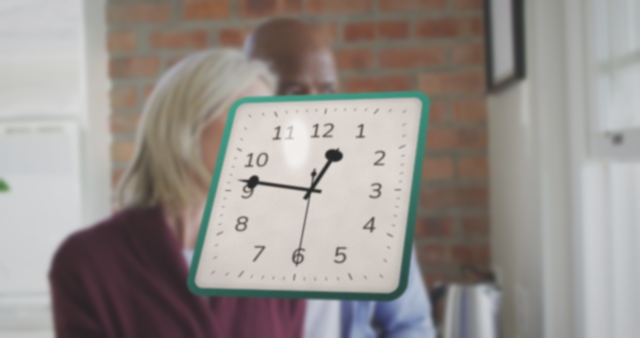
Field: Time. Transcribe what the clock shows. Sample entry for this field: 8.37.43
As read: 12.46.30
